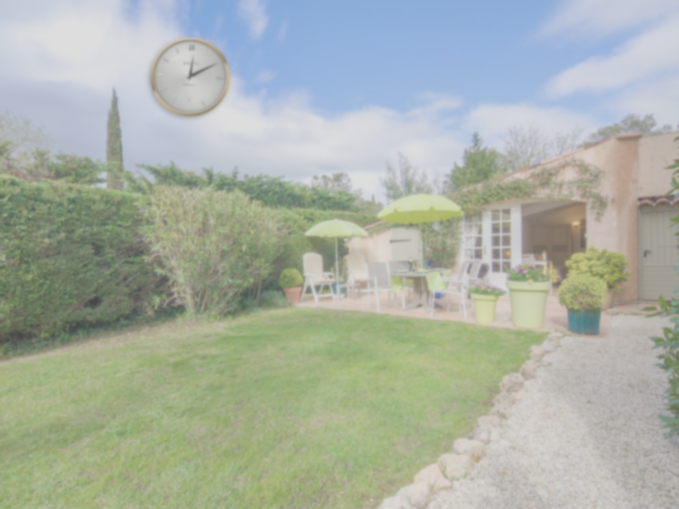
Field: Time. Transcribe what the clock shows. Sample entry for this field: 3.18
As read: 12.10
